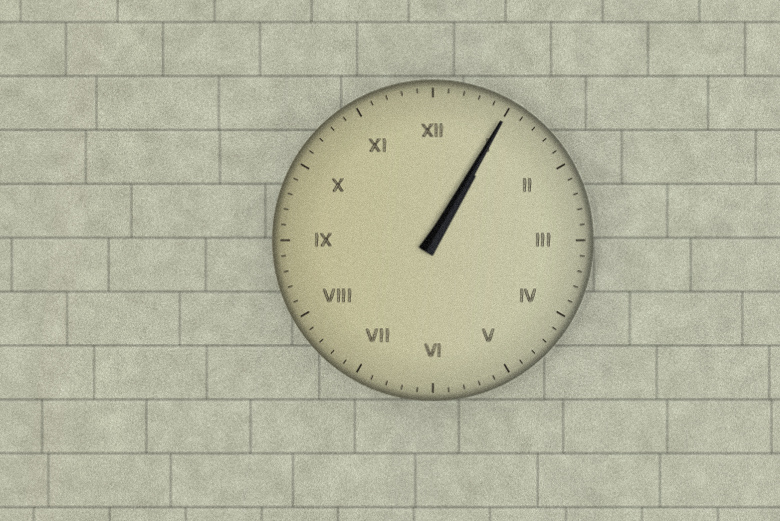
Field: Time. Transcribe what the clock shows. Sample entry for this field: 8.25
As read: 1.05
